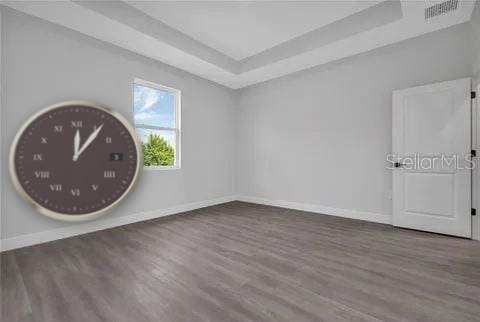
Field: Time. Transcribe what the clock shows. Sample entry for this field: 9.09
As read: 12.06
